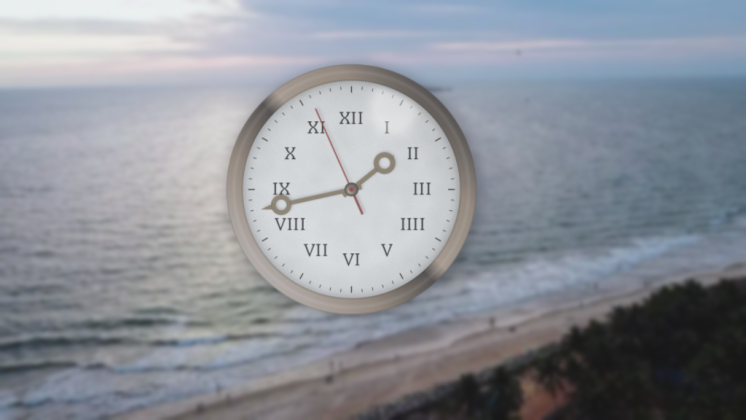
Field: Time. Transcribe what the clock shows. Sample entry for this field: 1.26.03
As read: 1.42.56
